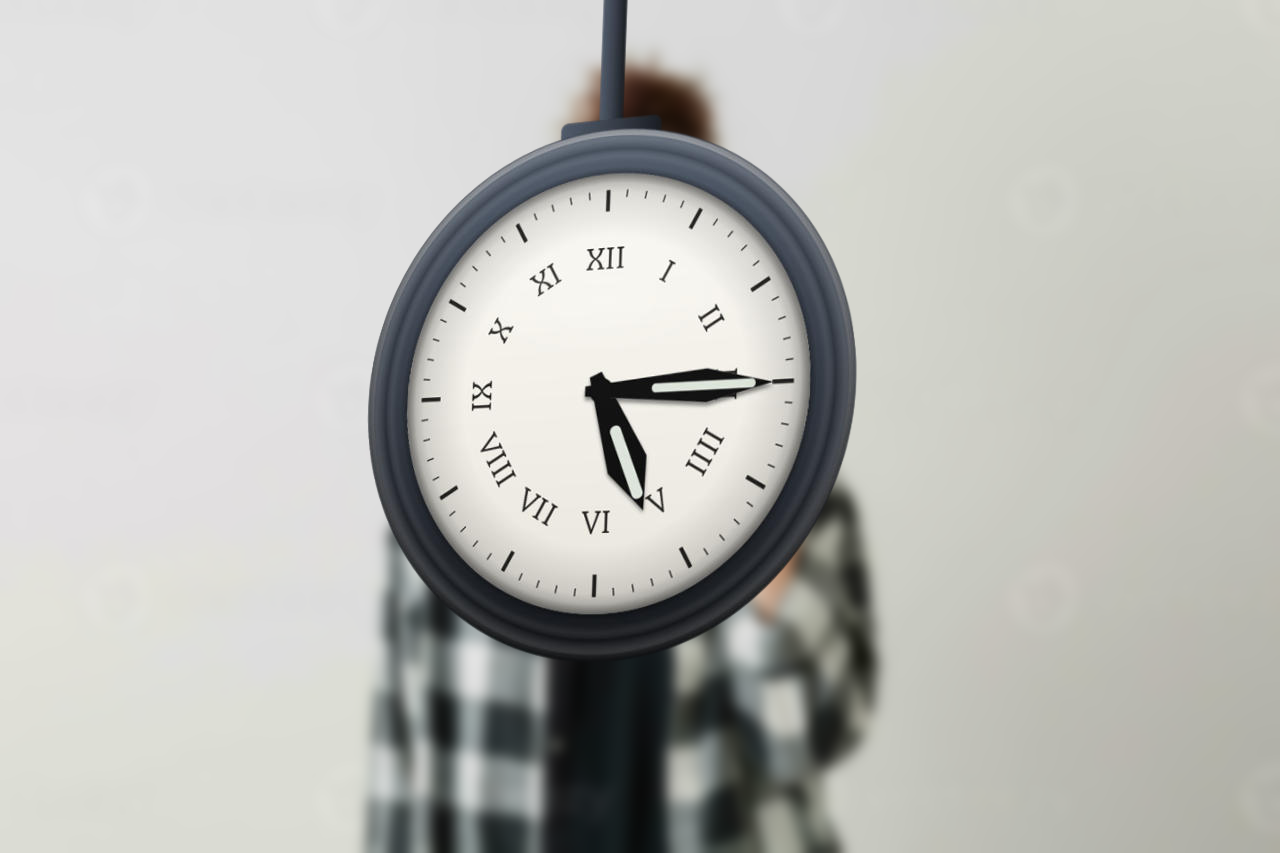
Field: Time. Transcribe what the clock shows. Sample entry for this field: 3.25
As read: 5.15
